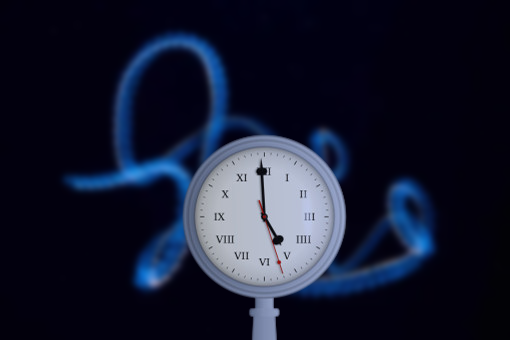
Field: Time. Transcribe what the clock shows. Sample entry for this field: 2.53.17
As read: 4.59.27
